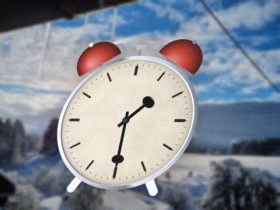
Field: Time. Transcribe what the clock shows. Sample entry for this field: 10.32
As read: 1.30
